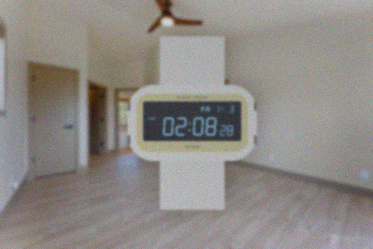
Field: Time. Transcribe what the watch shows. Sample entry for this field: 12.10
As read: 2.08
